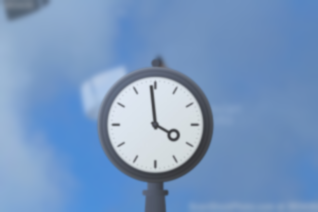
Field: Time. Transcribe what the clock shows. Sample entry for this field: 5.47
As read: 3.59
